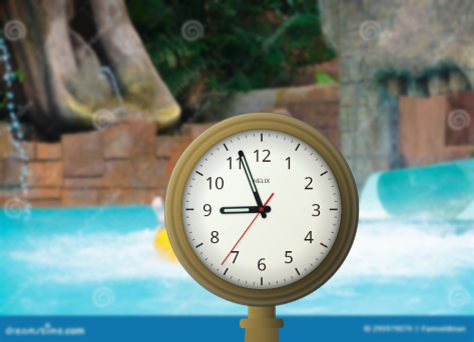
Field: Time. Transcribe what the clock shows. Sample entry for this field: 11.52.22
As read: 8.56.36
